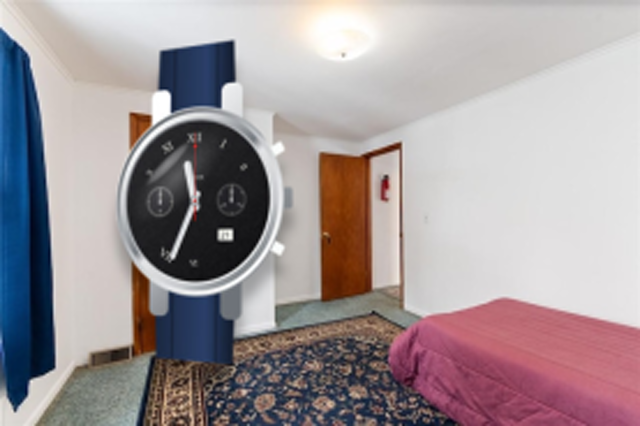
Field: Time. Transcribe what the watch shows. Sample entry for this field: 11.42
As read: 11.34
